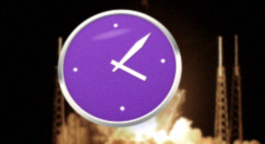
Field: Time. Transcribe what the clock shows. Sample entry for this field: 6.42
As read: 4.08
